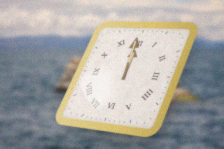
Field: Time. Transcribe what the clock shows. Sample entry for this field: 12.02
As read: 11.59
